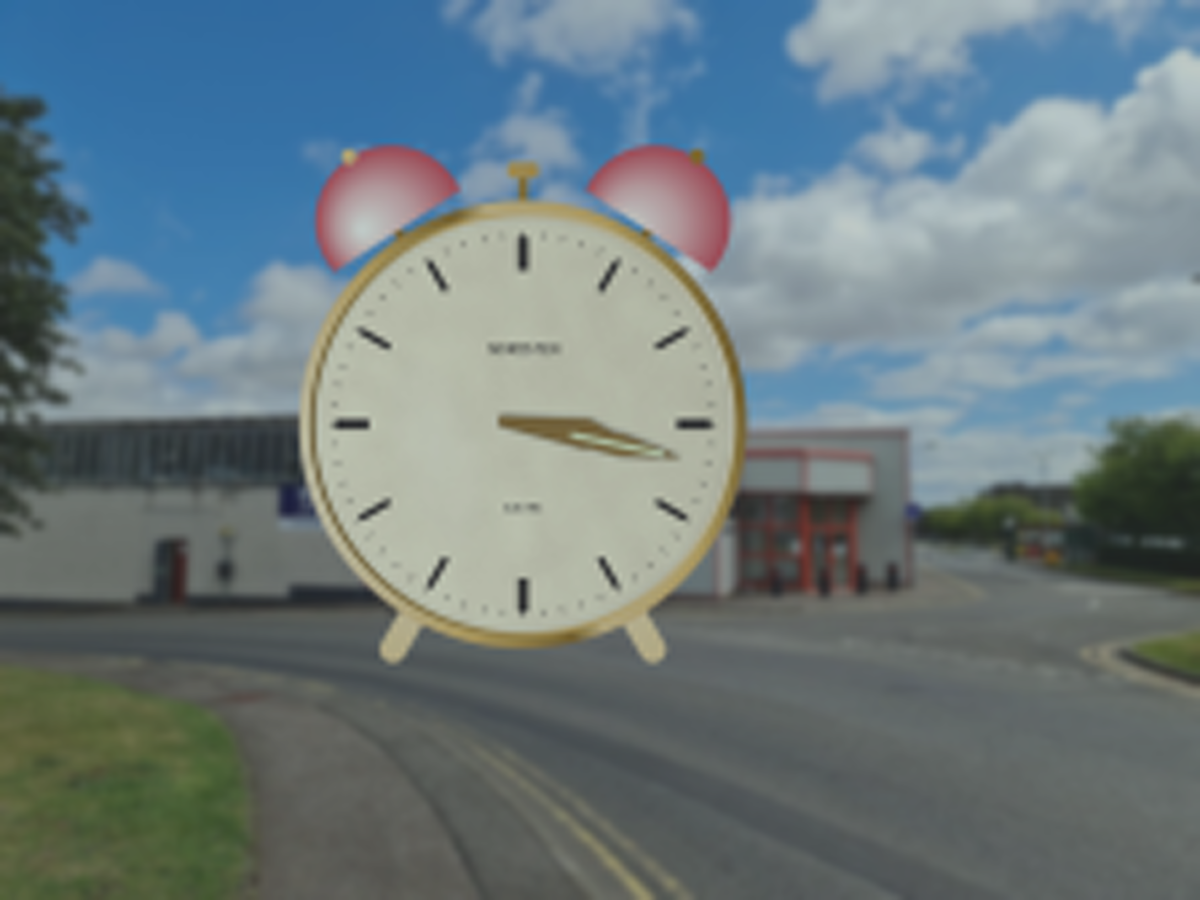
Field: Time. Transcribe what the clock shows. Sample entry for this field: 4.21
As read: 3.17
